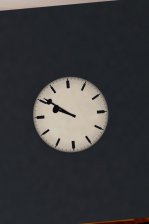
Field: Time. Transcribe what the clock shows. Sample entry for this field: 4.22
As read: 9.51
